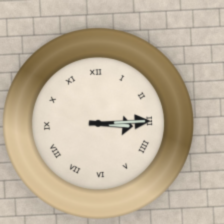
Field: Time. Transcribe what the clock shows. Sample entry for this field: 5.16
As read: 3.15
